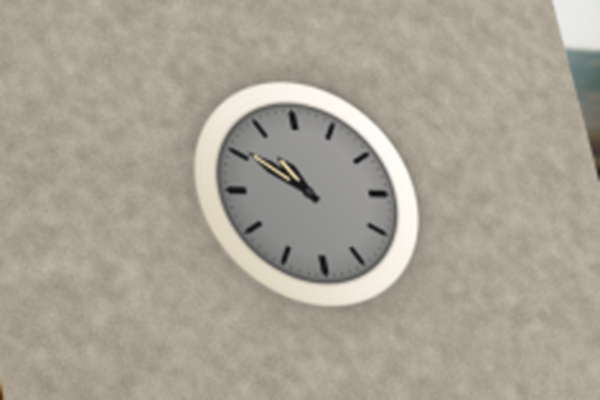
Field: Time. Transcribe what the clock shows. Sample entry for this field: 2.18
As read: 10.51
